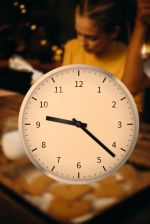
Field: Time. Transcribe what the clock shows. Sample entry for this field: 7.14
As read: 9.22
